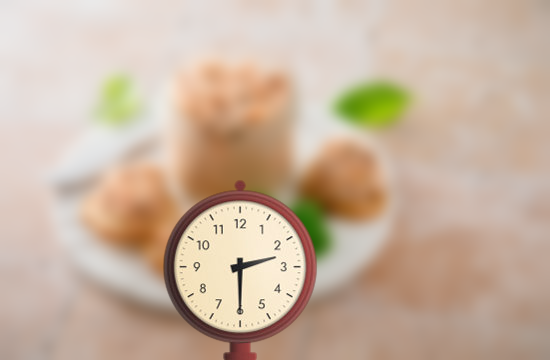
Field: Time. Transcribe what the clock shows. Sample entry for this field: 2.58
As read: 2.30
